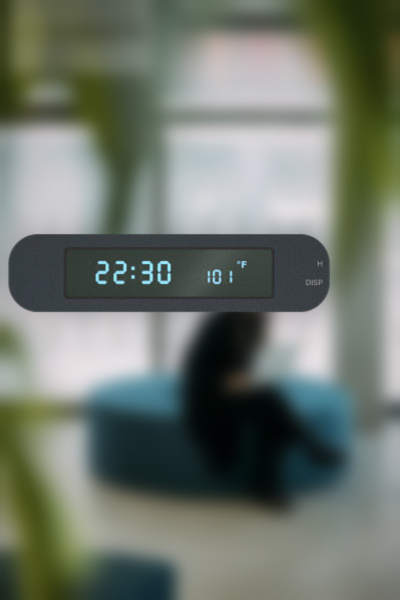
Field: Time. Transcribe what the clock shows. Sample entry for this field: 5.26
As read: 22.30
